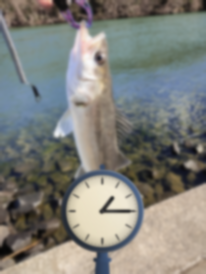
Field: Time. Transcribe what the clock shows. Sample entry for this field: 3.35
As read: 1.15
